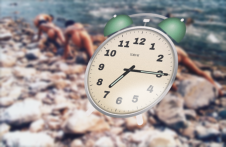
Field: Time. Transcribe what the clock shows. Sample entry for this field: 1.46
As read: 7.15
